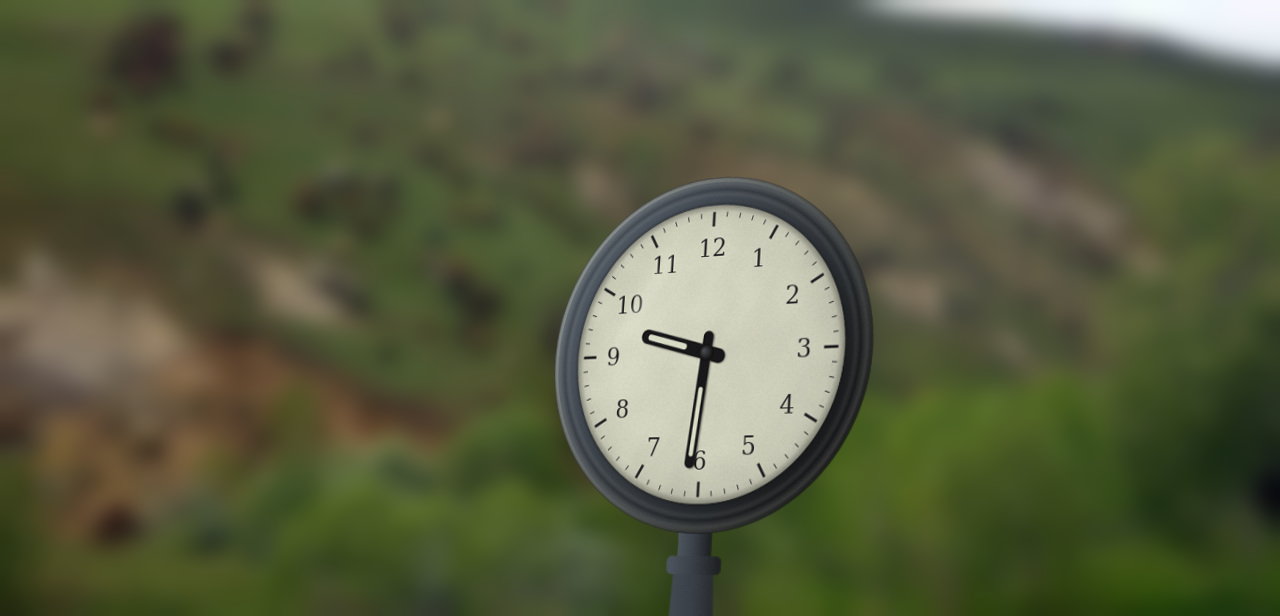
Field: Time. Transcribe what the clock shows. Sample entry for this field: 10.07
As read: 9.31
